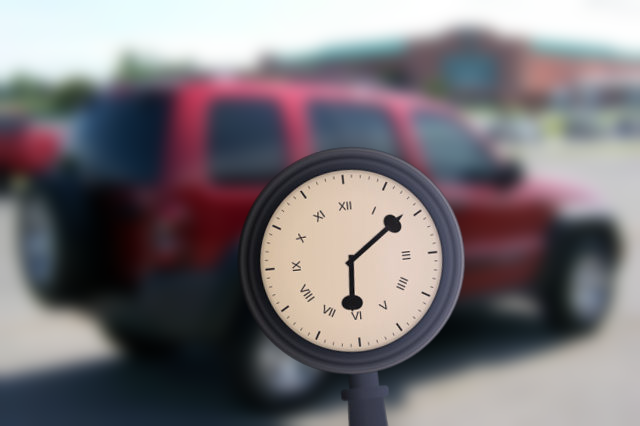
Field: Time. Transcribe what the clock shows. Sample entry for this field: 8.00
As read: 6.09
